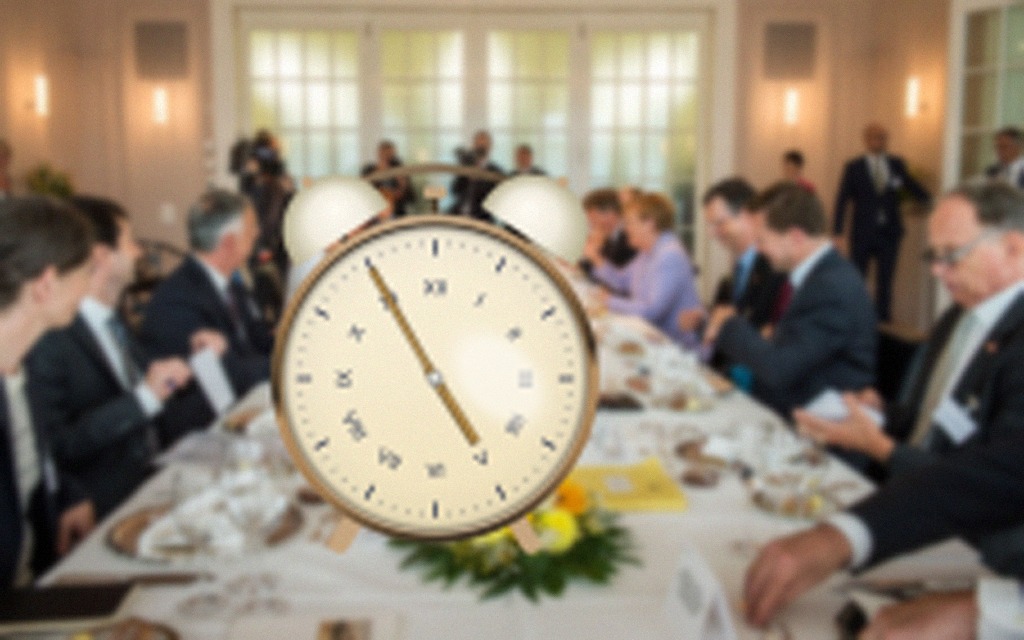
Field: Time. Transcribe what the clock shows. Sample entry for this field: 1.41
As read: 4.55
